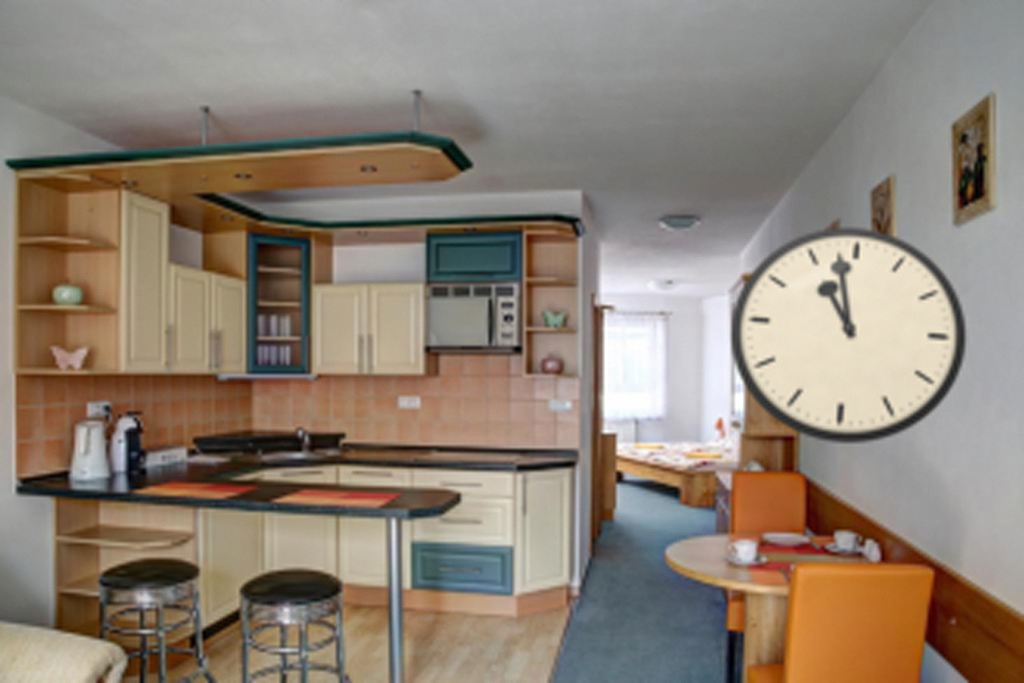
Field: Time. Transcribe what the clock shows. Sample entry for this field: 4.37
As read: 10.58
